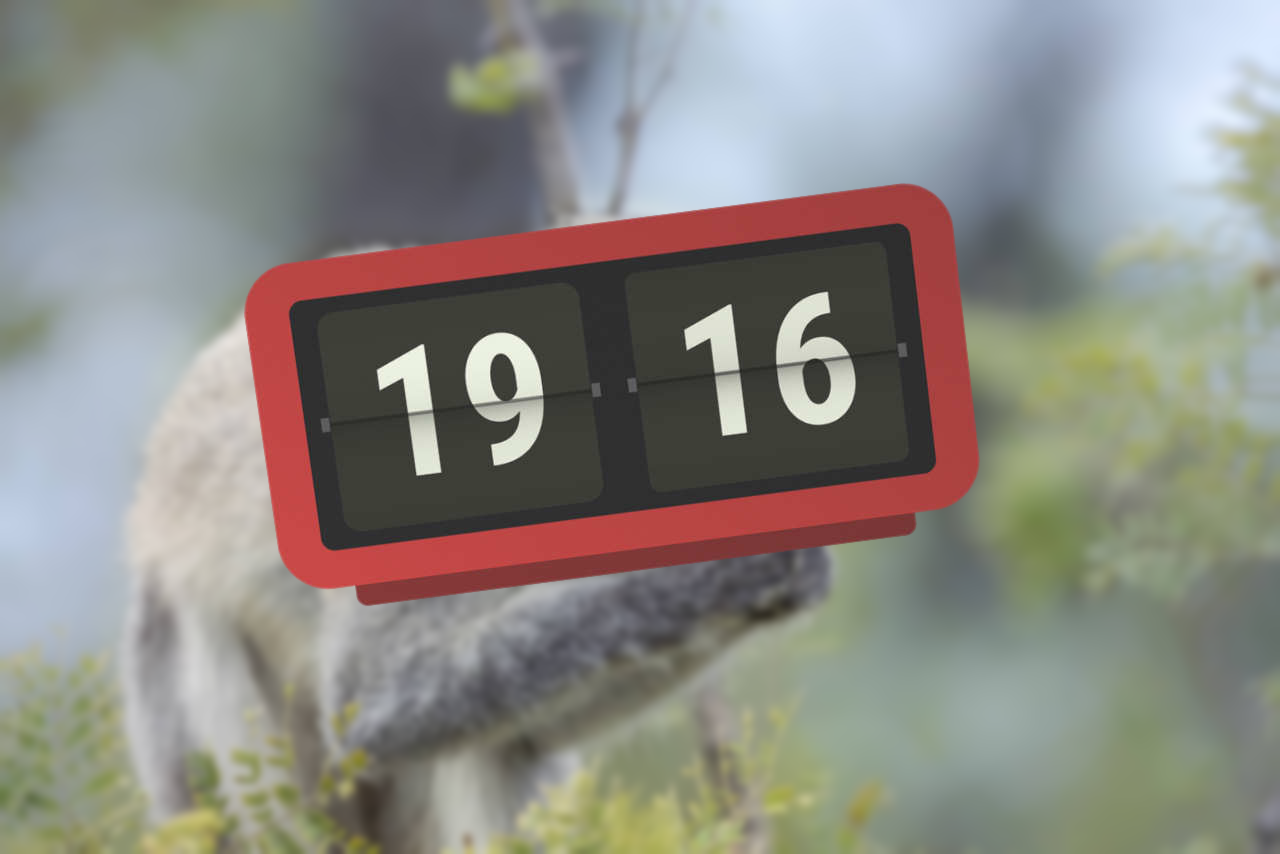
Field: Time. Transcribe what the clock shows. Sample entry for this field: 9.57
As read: 19.16
